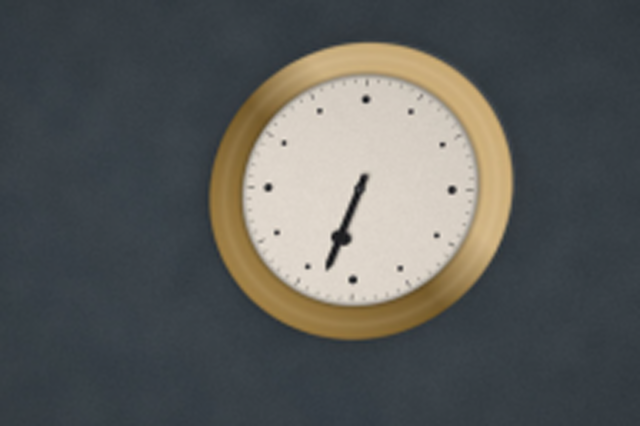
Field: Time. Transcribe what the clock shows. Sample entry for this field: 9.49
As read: 6.33
